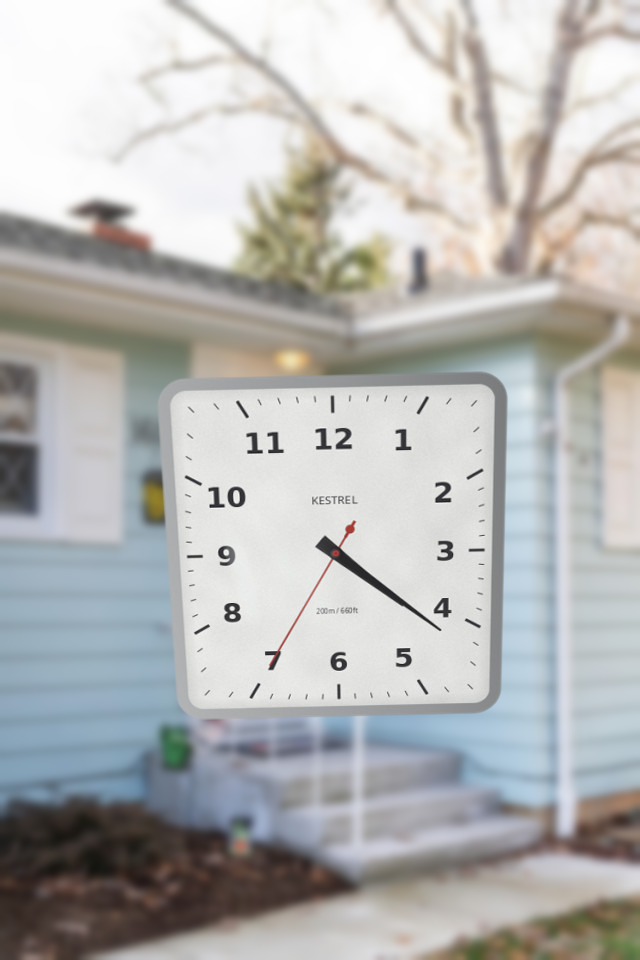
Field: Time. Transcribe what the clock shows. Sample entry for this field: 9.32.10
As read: 4.21.35
